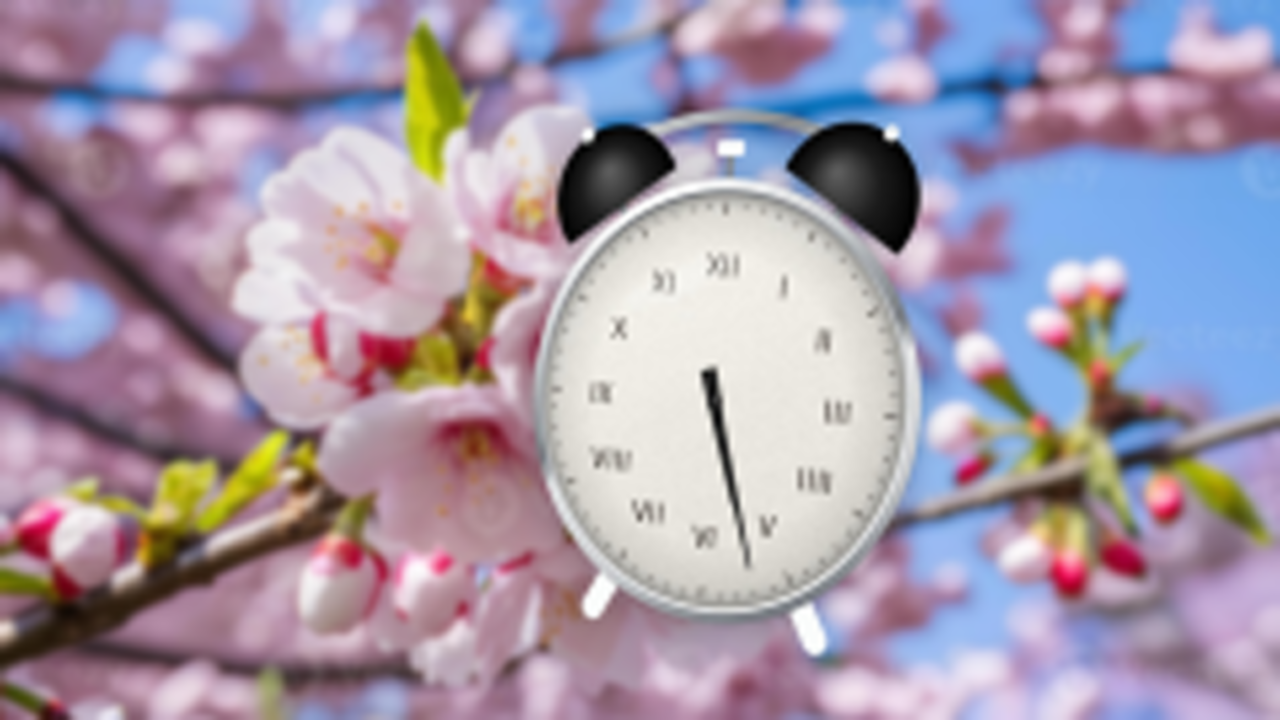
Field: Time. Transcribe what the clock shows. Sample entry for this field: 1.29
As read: 5.27
